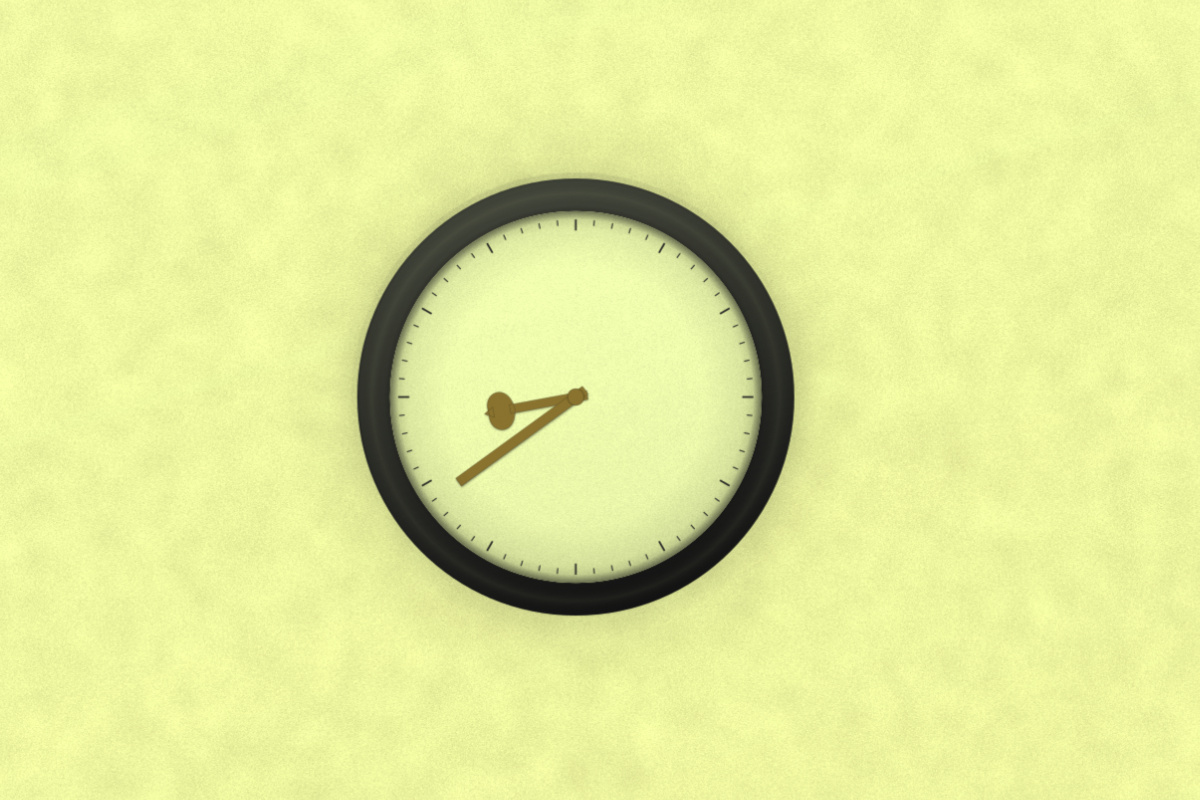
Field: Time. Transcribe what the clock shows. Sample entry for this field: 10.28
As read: 8.39
